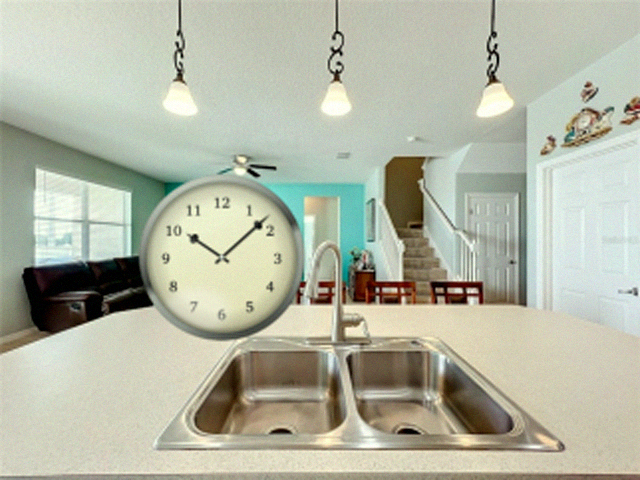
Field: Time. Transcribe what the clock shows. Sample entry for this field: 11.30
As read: 10.08
